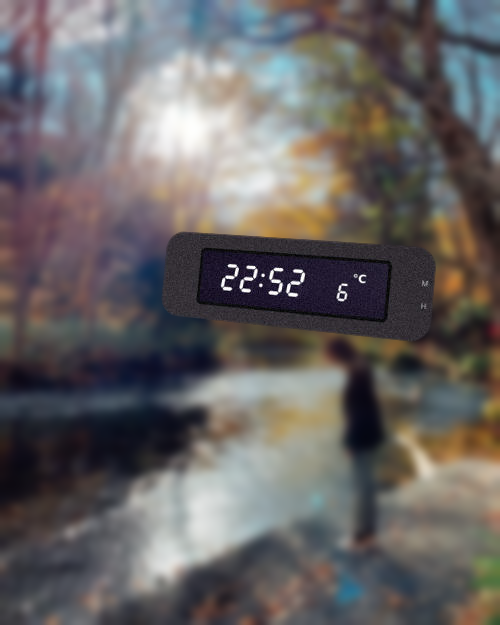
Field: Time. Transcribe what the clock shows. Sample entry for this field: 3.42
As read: 22.52
